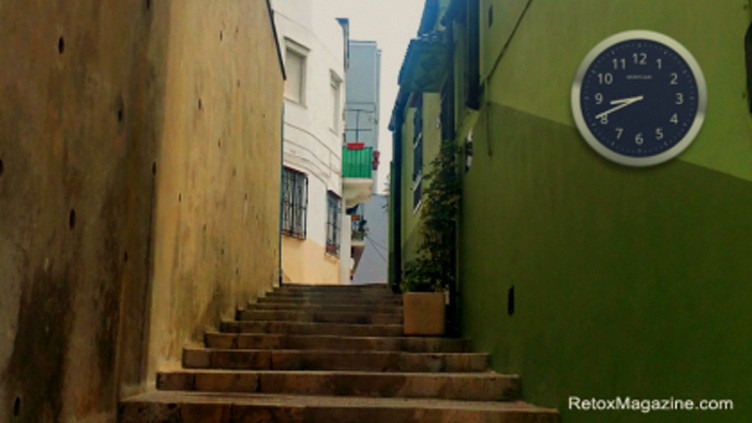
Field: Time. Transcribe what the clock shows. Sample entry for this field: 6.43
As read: 8.41
